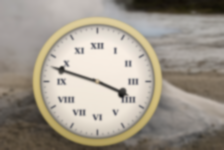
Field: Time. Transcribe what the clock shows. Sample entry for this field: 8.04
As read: 3.48
